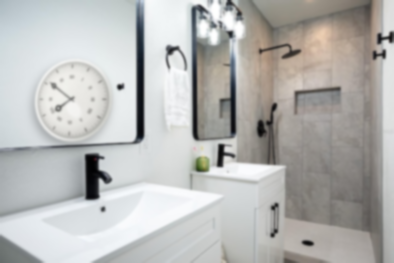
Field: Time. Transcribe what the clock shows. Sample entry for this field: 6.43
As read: 7.51
